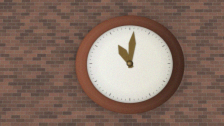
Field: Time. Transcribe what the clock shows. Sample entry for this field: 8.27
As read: 11.01
